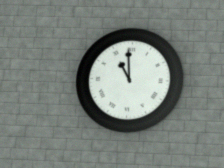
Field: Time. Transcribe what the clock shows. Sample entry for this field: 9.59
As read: 10.59
